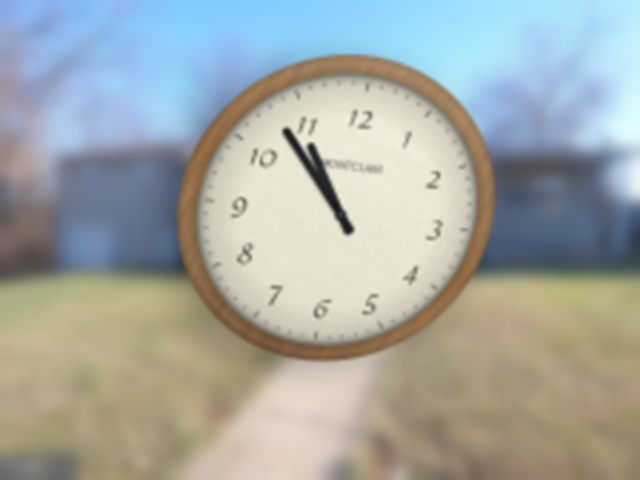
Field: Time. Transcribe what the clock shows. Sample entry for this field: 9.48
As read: 10.53
